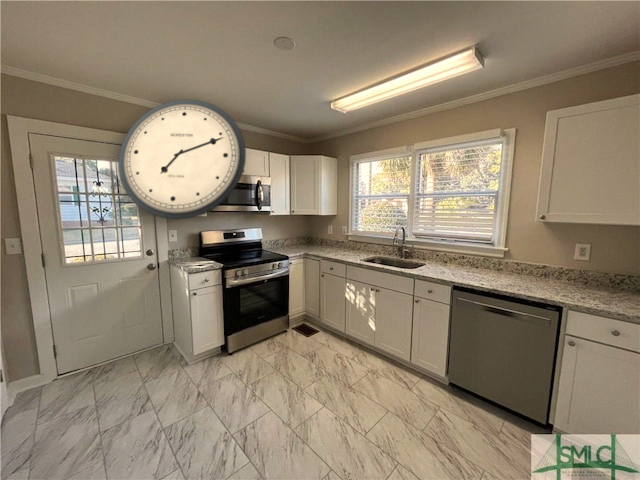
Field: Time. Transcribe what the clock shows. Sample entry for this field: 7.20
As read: 7.11
